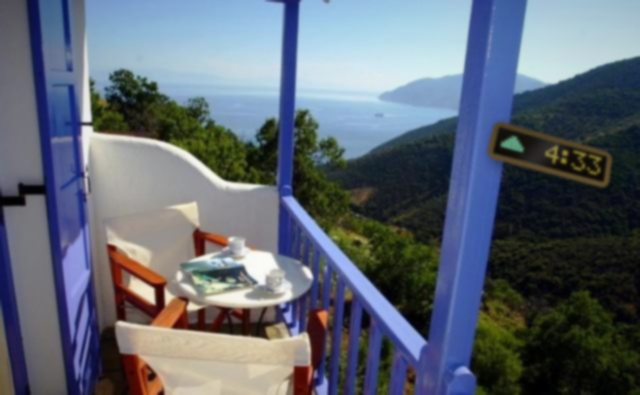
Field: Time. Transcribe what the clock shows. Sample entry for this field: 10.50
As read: 4.33
